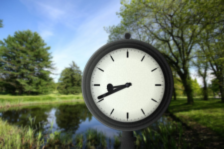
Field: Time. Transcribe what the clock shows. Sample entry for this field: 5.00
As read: 8.41
